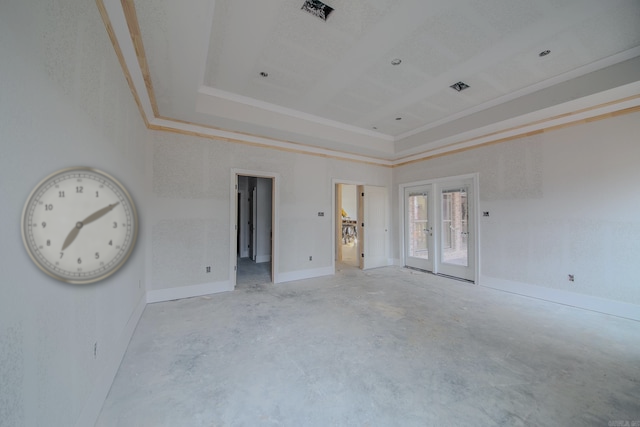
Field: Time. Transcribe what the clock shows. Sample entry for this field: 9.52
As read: 7.10
